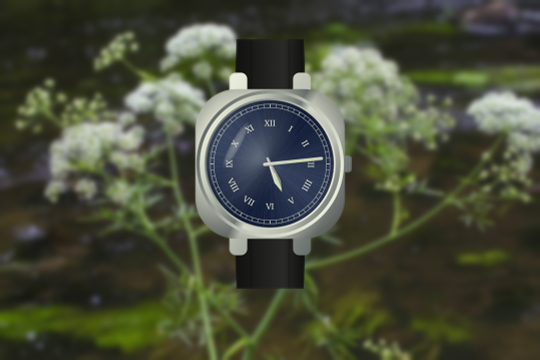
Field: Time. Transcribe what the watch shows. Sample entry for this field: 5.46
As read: 5.14
